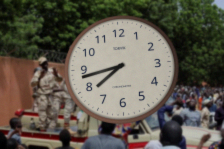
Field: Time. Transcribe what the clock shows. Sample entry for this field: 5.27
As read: 7.43
